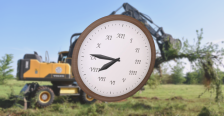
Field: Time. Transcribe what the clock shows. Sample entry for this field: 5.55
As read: 7.46
